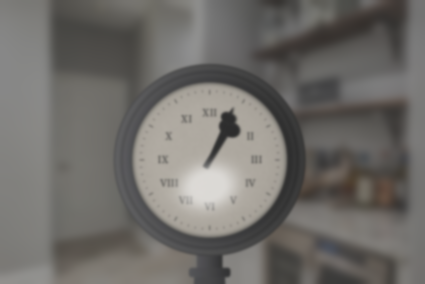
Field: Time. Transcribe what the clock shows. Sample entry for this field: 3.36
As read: 1.04
